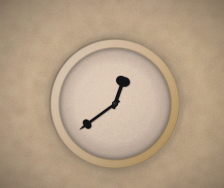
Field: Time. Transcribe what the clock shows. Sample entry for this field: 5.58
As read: 12.39
